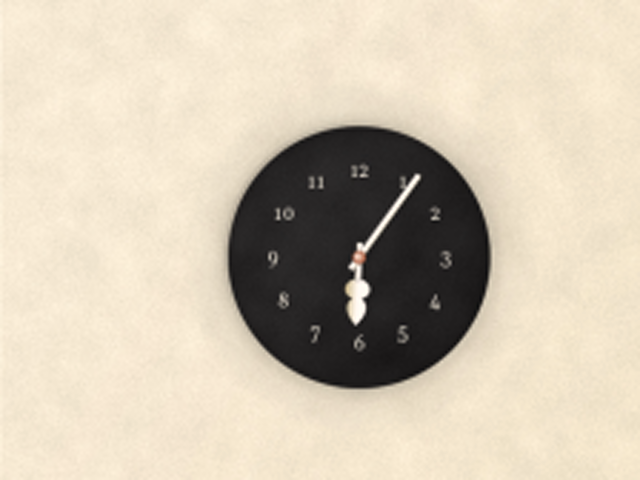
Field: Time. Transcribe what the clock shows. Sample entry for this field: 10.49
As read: 6.06
